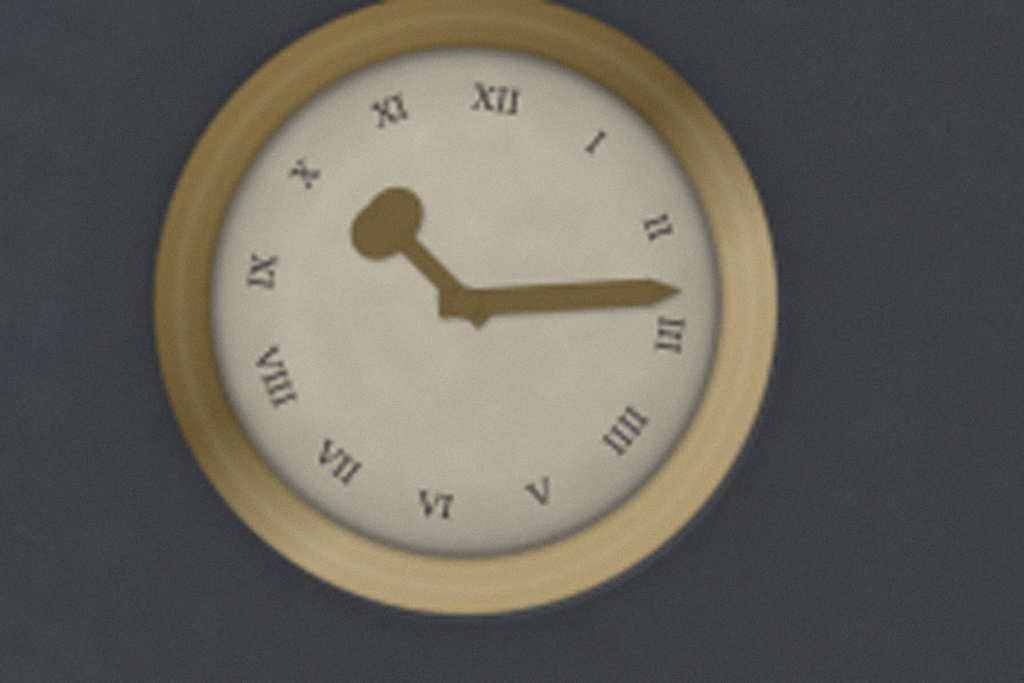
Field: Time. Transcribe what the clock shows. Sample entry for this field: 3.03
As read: 10.13
